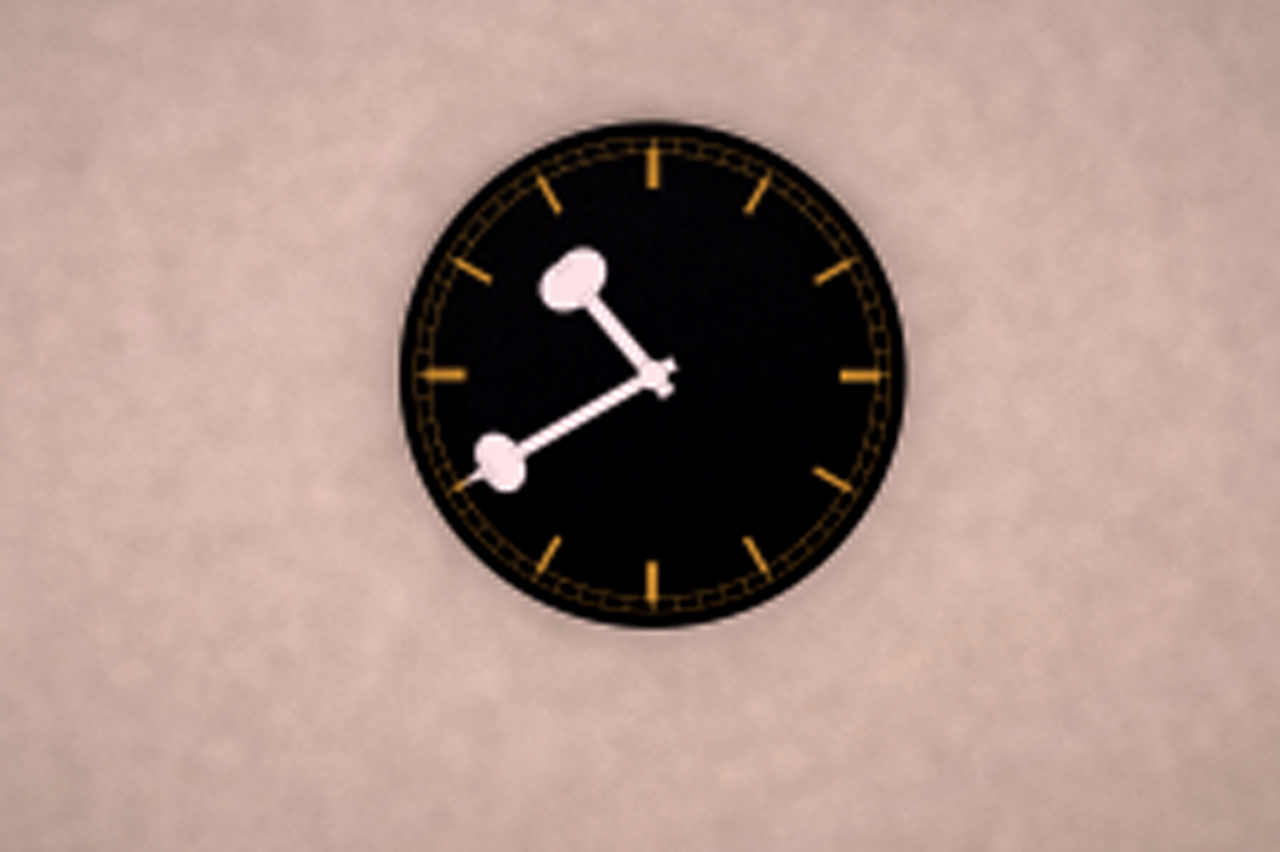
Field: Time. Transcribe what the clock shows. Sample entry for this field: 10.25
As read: 10.40
